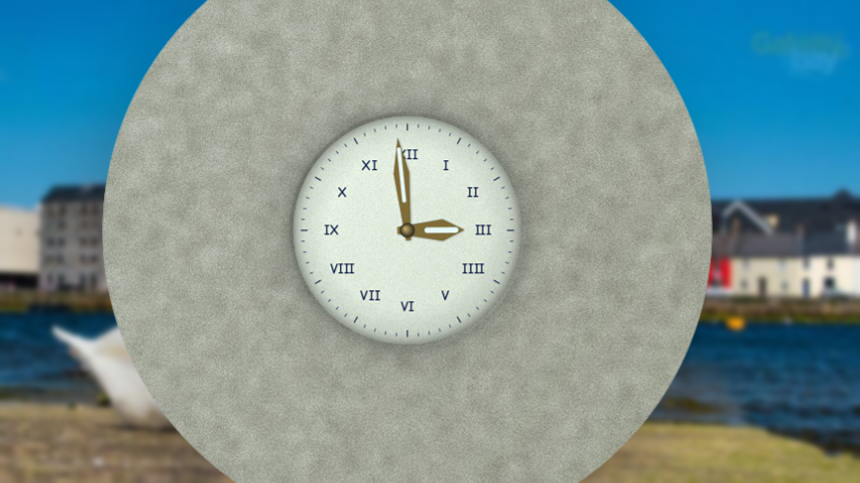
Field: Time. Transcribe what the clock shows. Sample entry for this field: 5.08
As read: 2.59
